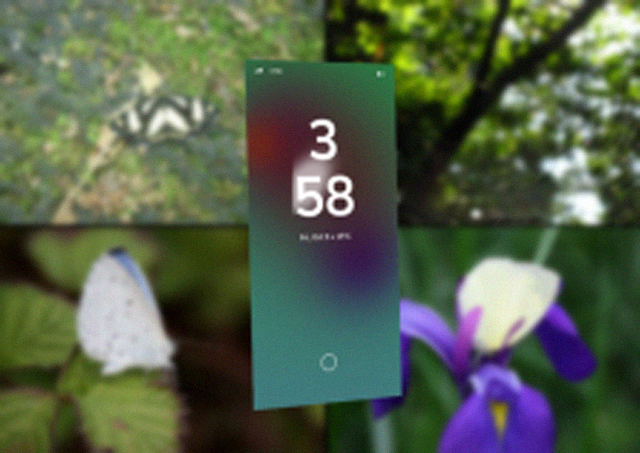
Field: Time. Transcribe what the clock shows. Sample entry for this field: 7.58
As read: 3.58
